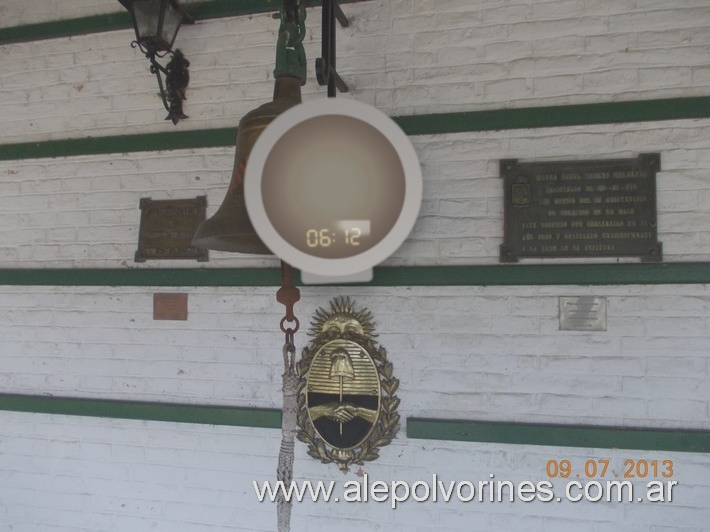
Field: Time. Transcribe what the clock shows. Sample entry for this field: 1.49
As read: 6.12
